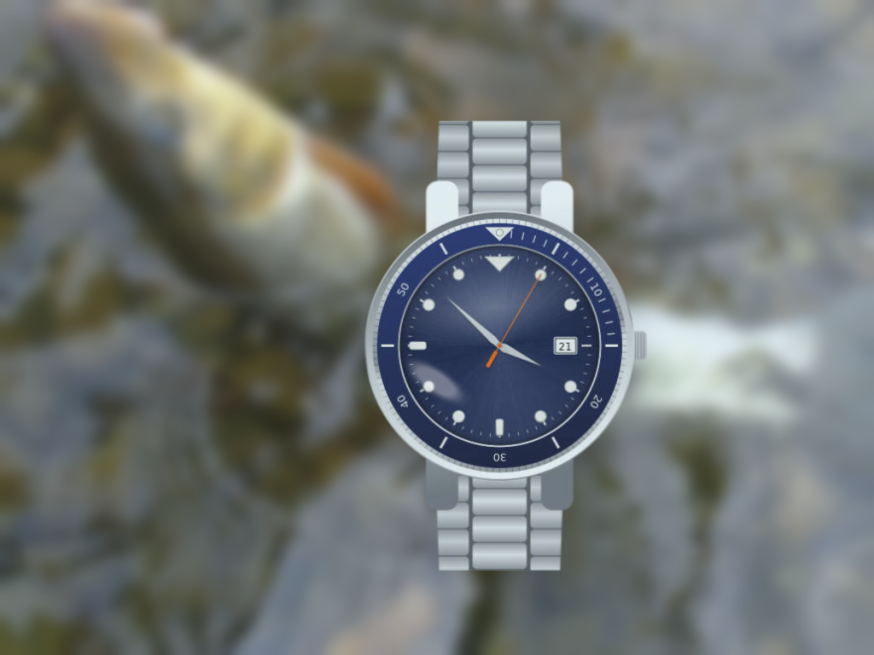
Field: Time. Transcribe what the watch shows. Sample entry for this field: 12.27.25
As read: 3.52.05
